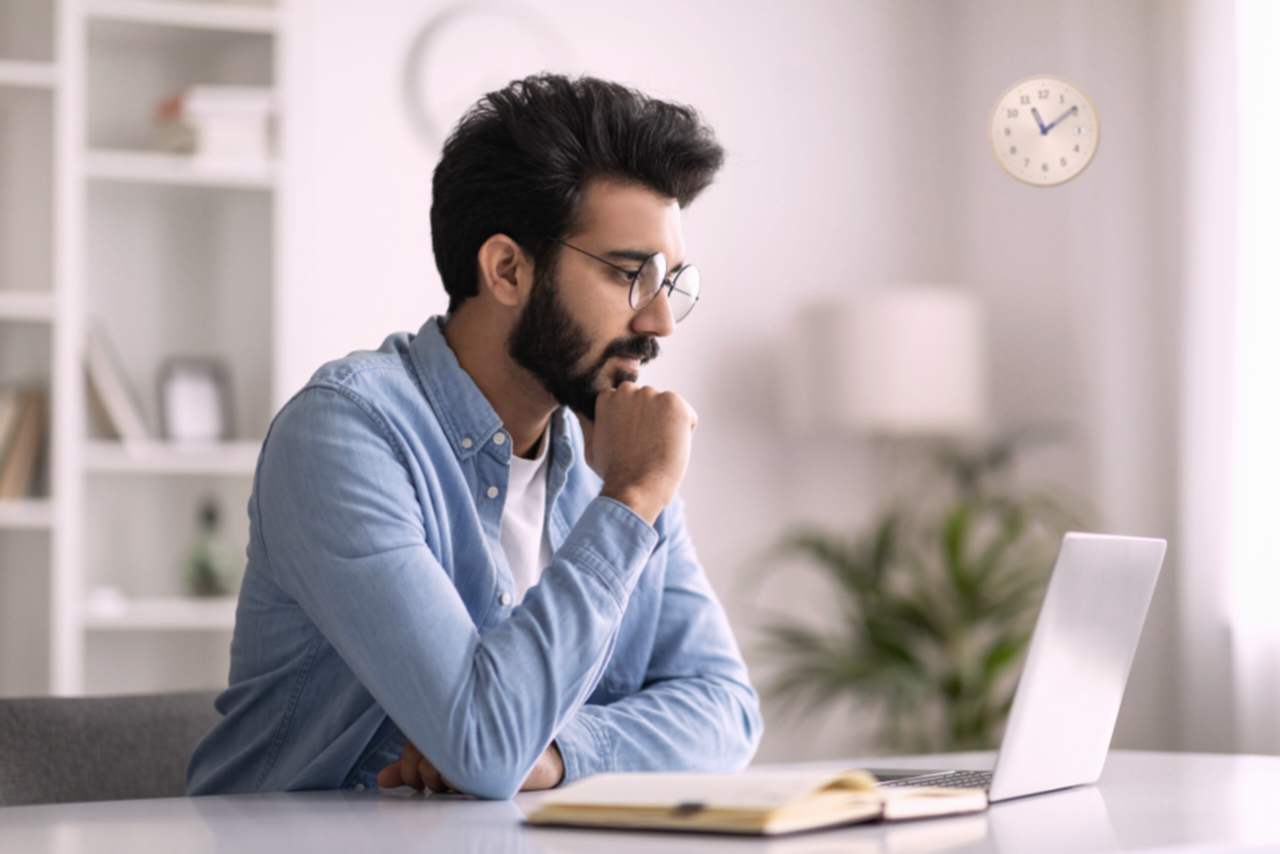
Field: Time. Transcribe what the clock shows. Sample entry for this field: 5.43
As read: 11.09
